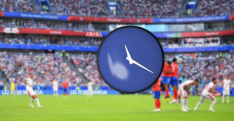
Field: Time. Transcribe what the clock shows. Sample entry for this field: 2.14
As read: 11.20
